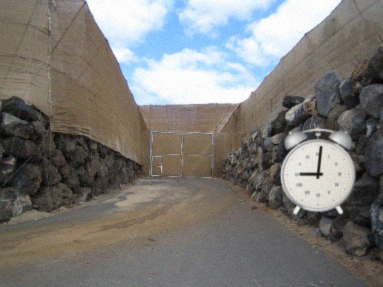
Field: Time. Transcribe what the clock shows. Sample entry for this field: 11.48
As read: 9.01
